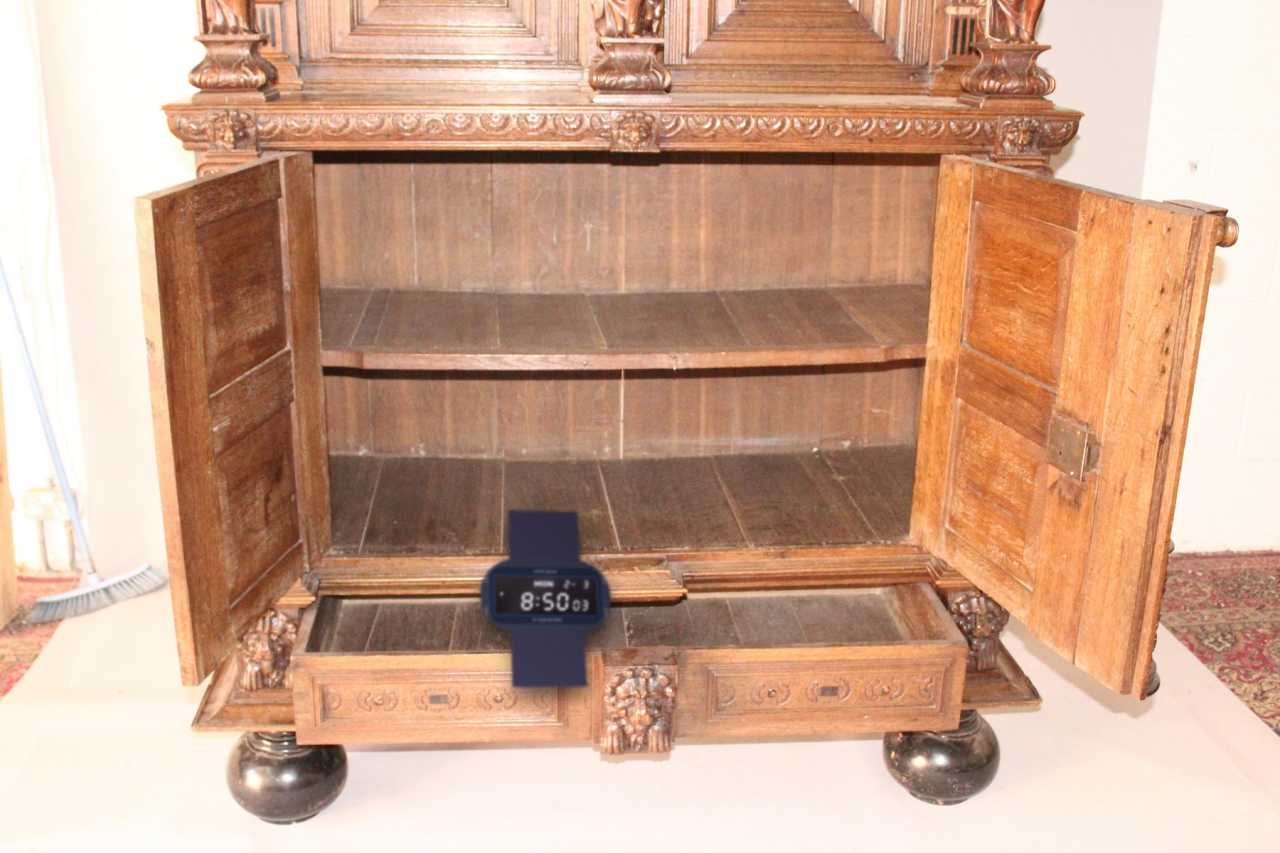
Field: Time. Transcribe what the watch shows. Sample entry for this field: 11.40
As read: 8.50
